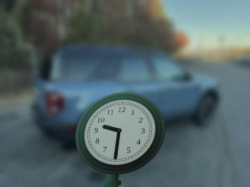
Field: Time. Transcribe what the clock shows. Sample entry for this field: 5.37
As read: 9.30
